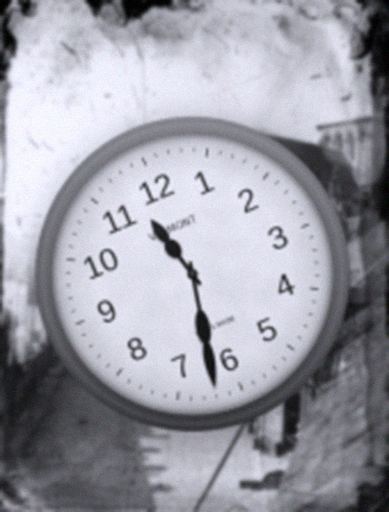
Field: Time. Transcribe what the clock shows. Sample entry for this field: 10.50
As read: 11.32
